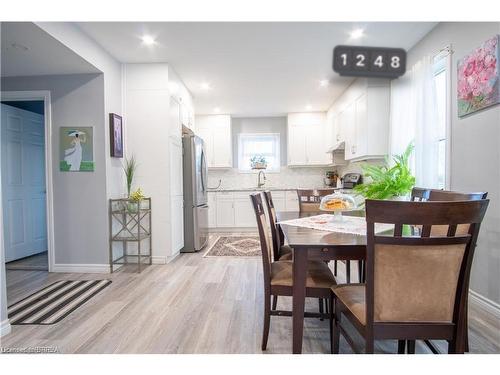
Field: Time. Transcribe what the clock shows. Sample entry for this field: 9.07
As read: 12.48
